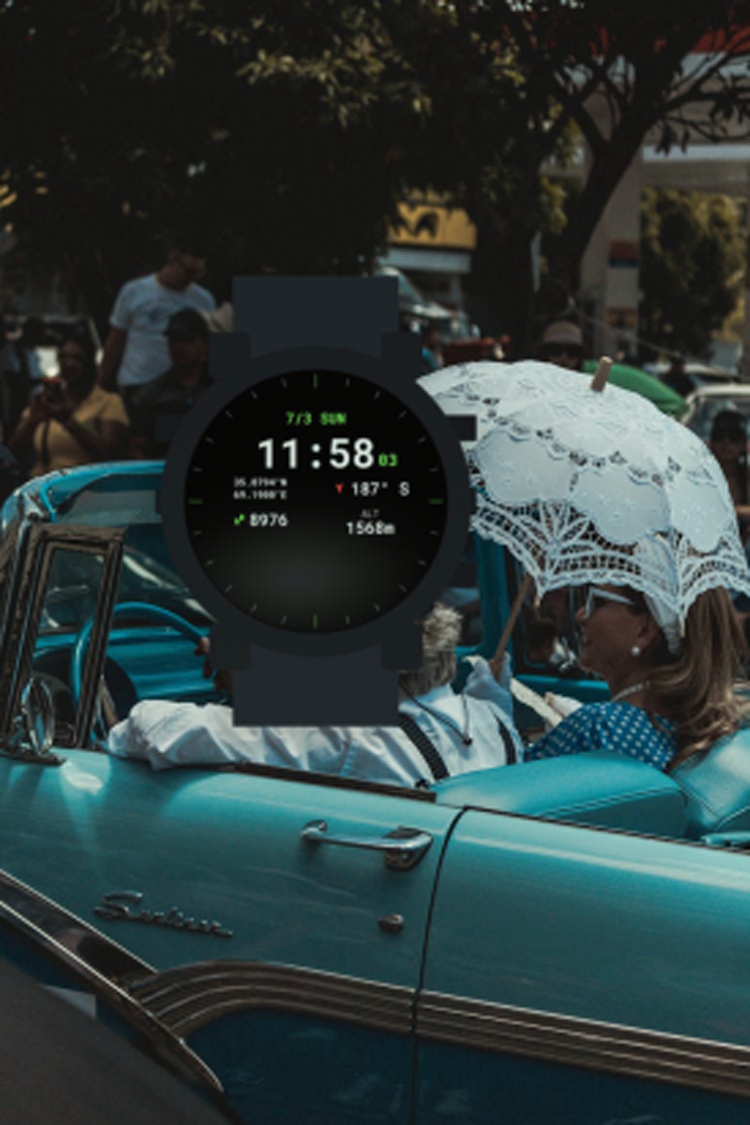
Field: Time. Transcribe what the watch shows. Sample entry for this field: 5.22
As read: 11.58
